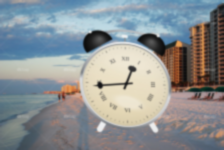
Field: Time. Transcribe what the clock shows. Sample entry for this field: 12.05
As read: 12.44
